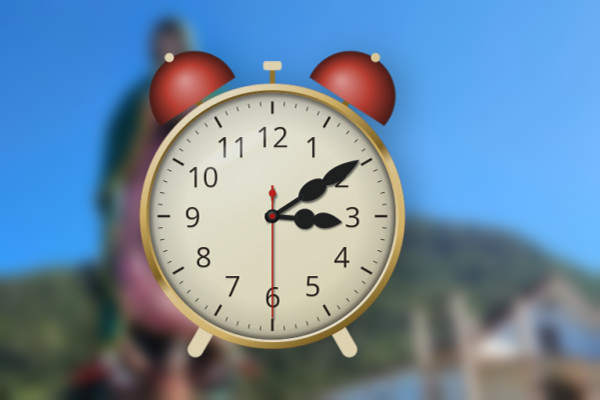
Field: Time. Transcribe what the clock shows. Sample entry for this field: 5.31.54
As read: 3.09.30
